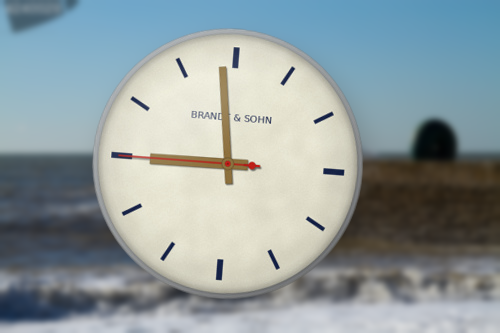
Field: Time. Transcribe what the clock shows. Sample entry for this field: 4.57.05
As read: 8.58.45
